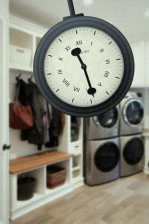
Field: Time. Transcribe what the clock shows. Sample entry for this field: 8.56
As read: 11.29
